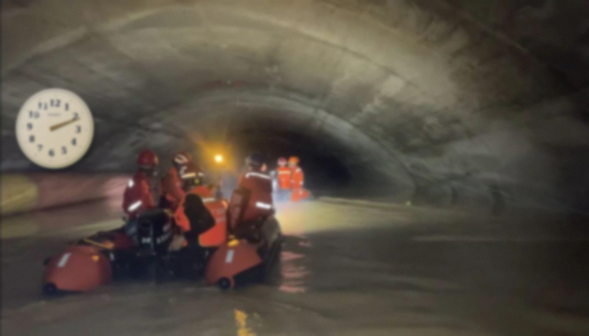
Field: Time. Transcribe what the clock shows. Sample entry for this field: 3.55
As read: 2.11
